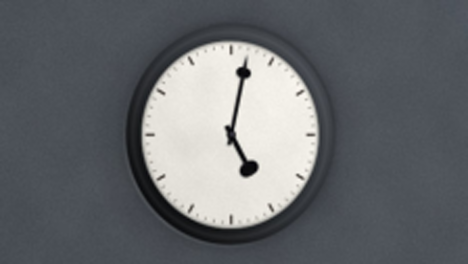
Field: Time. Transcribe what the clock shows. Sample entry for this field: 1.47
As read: 5.02
